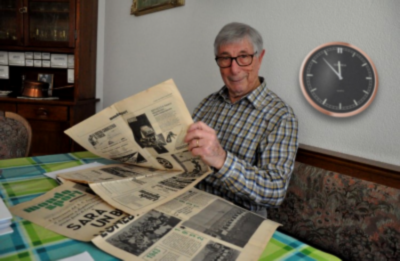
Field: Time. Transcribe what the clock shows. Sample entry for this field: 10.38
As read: 11.53
